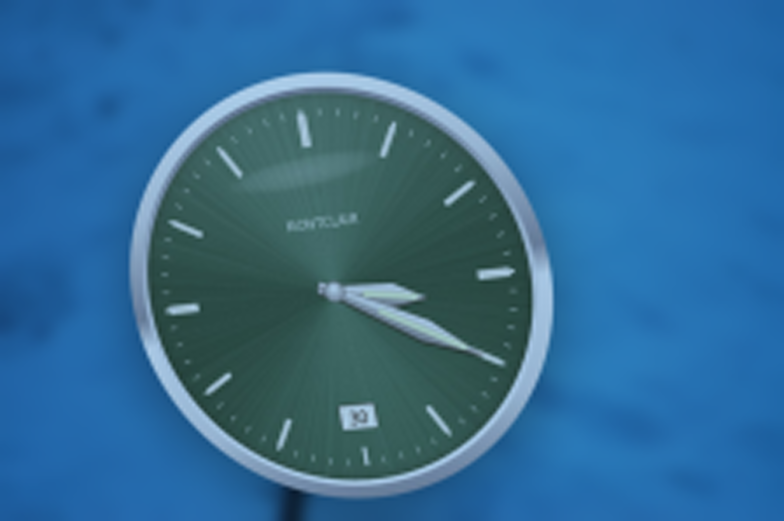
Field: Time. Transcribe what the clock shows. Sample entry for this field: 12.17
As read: 3.20
